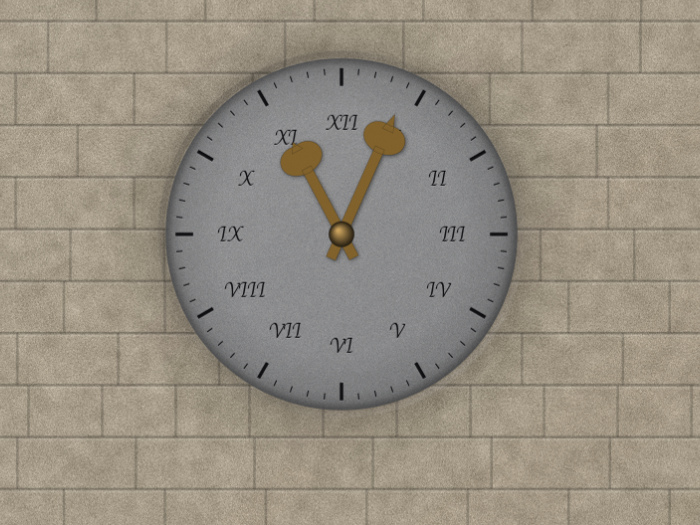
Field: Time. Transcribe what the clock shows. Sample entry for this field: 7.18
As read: 11.04
